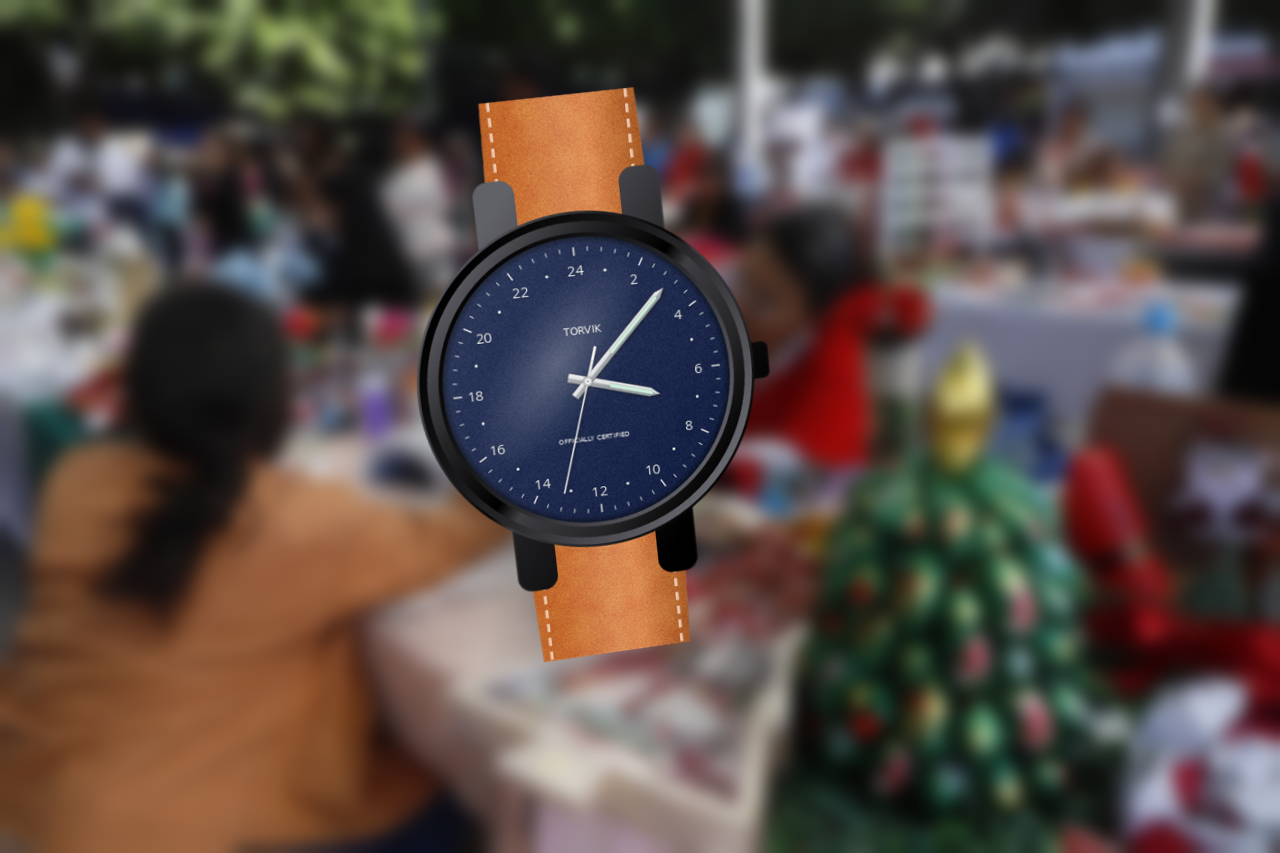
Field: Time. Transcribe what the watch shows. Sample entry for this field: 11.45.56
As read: 7.07.33
